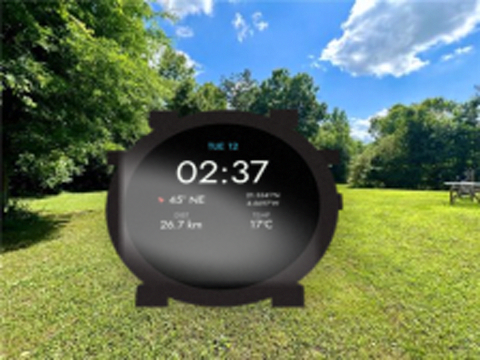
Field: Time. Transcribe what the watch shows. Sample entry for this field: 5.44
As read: 2.37
